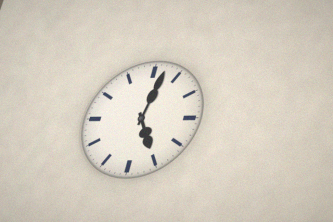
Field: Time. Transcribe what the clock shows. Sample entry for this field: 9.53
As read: 5.02
